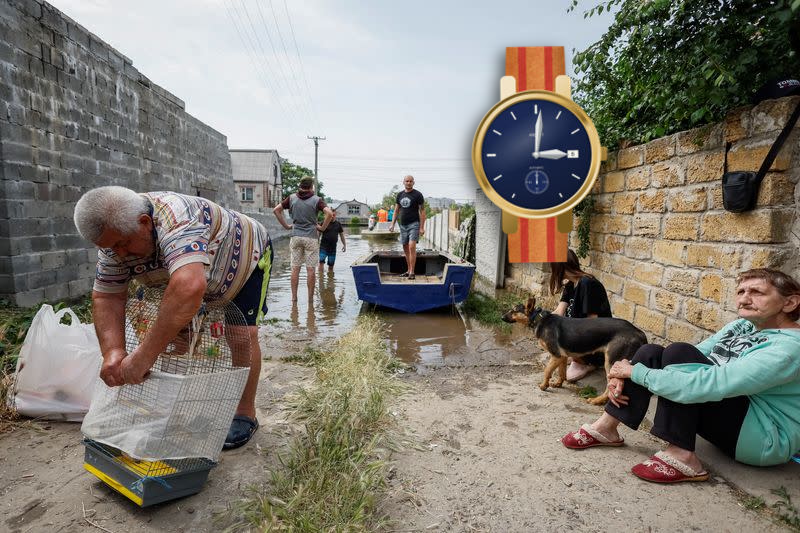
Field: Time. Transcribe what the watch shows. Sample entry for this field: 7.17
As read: 3.01
